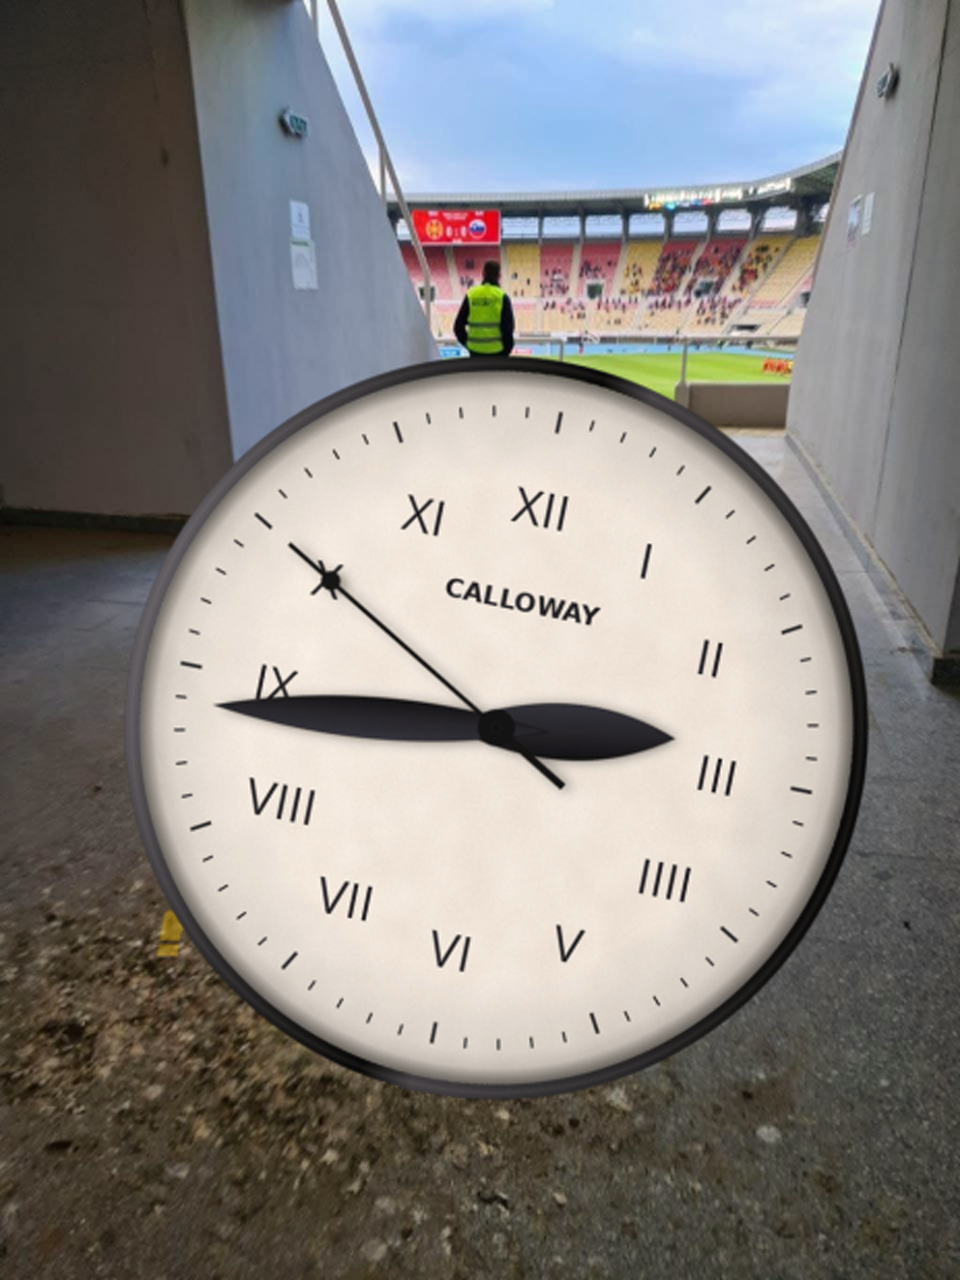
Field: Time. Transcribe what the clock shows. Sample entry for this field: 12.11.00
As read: 2.43.50
